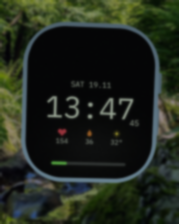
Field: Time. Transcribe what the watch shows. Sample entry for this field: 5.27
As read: 13.47
